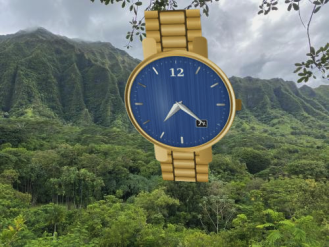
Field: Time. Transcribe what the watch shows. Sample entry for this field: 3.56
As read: 7.22
